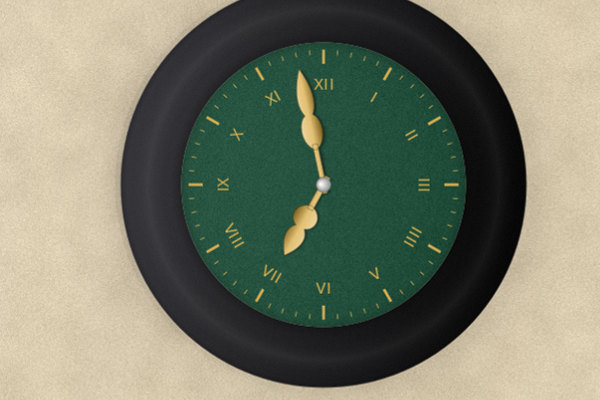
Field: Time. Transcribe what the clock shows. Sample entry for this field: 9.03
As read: 6.58
